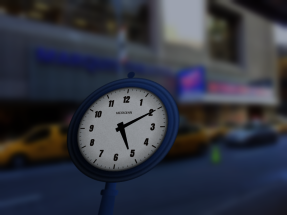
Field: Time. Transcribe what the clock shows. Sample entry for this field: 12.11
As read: 5.10
